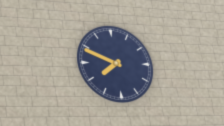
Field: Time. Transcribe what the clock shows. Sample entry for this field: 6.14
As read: 7.49
